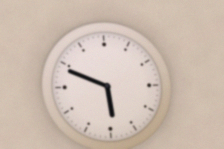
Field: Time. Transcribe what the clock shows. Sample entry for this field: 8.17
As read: 5.49
